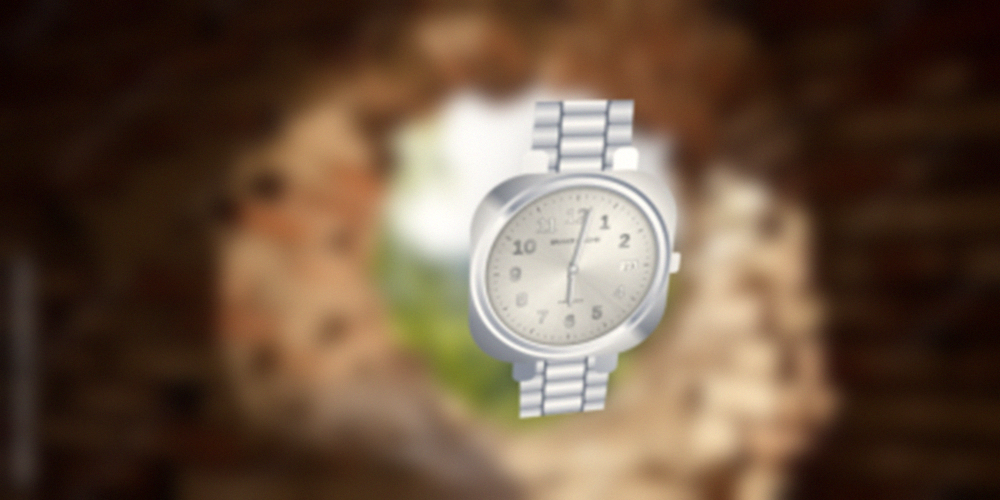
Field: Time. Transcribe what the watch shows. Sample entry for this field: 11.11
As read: 6.02
